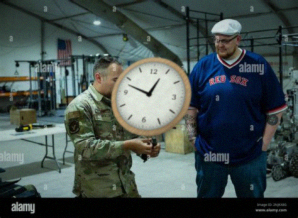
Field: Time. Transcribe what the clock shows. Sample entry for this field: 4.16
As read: 12.48
